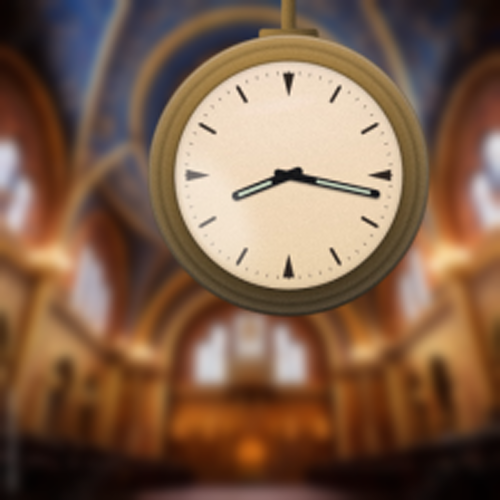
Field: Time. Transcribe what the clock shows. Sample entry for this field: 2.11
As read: 8.17
